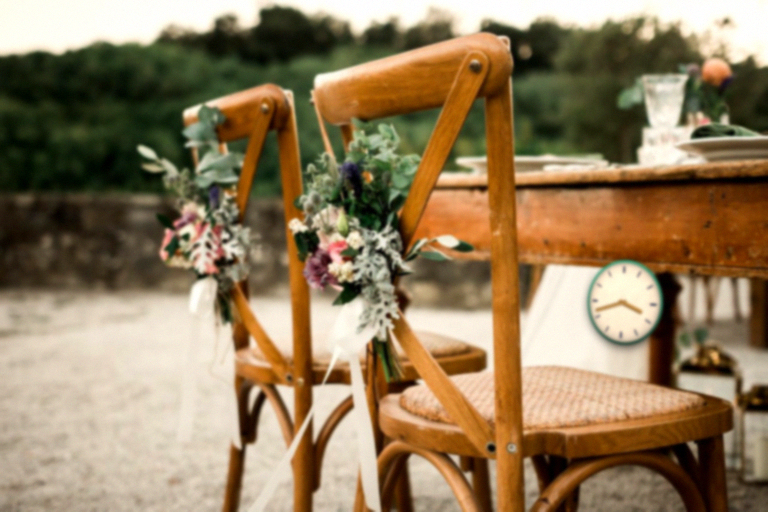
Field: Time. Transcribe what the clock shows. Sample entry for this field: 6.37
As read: 3.42
